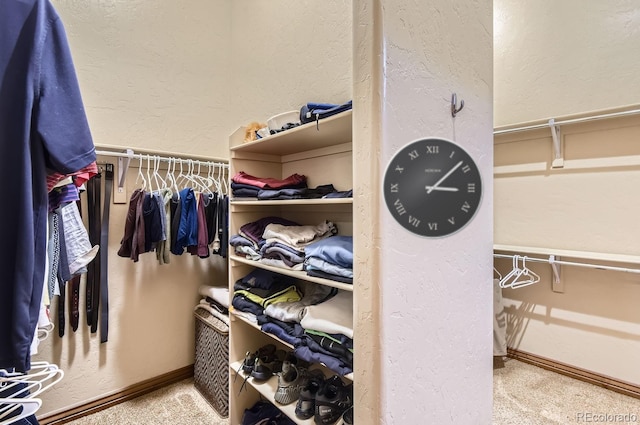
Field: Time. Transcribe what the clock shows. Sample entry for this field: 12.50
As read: 3.08
